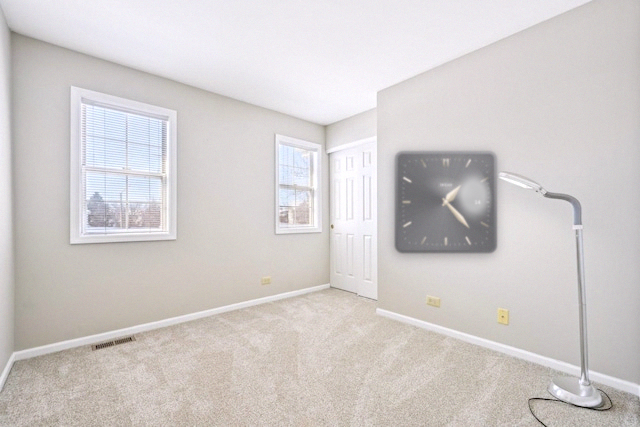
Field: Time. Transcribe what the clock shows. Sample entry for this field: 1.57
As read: 1.23
